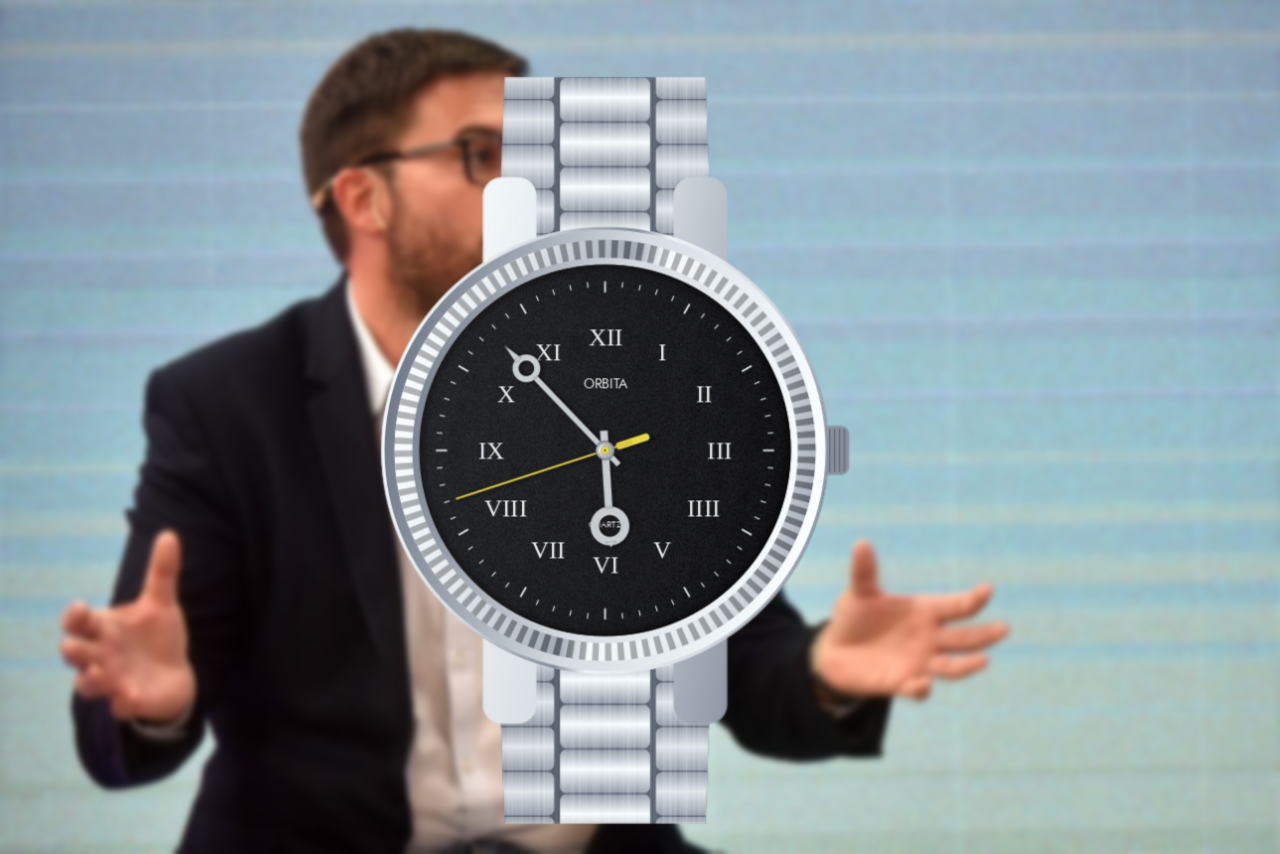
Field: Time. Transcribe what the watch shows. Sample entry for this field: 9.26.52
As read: 5.52.42
